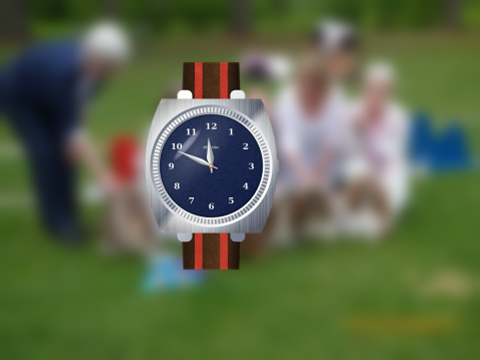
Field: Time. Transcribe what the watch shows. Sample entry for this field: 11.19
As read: 11.49
